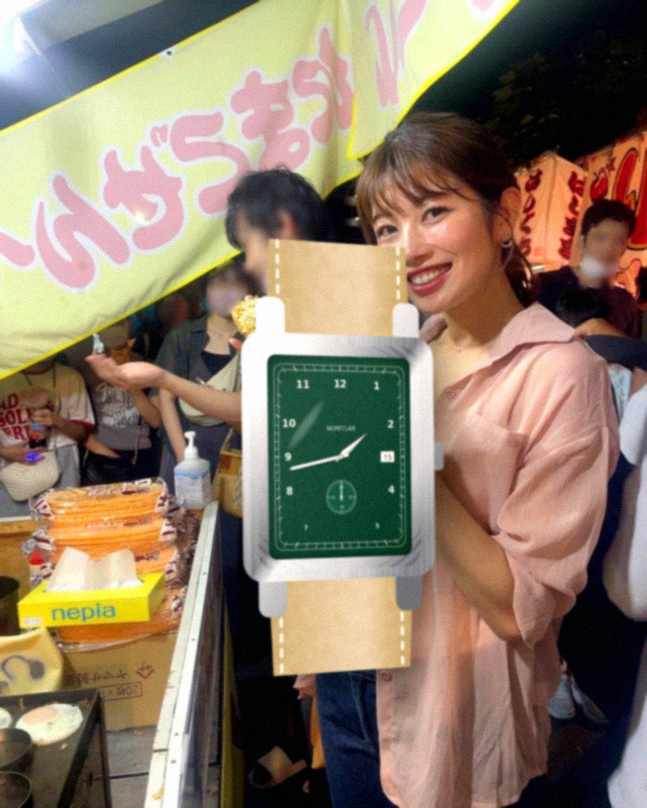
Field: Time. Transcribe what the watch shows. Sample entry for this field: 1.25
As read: 1.43
